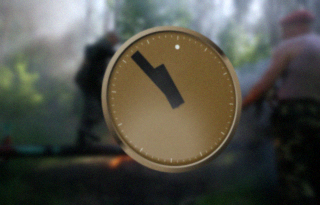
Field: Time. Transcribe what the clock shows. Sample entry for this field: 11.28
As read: 10.52
